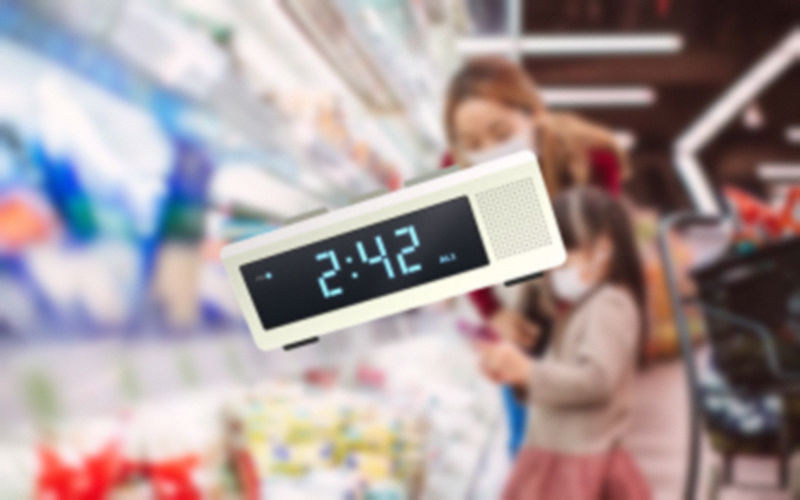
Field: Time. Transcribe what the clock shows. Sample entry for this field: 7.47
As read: 2.42
